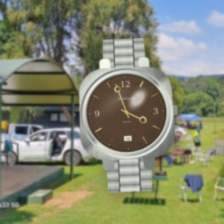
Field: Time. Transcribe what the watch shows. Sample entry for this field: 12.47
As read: 3.57
